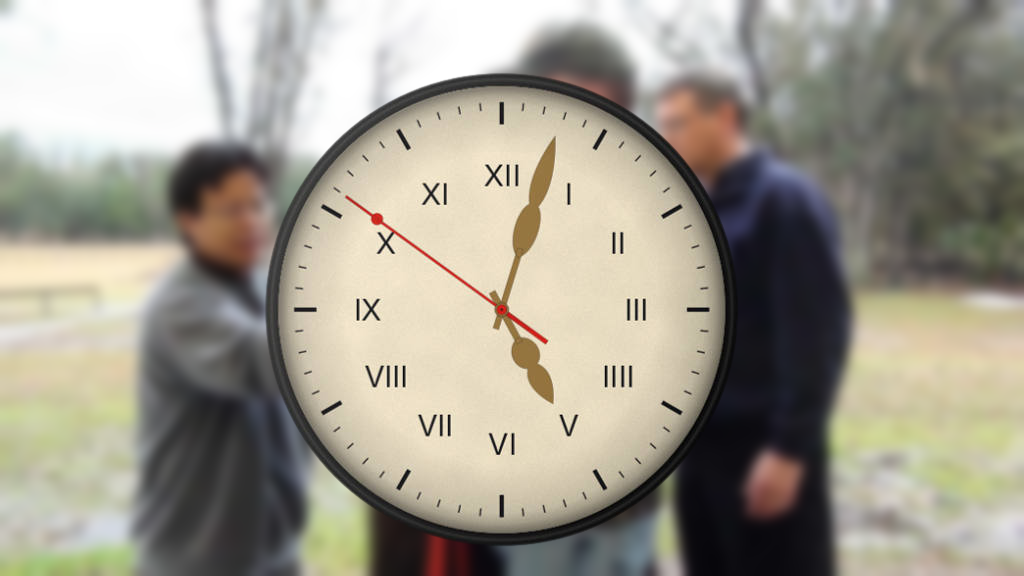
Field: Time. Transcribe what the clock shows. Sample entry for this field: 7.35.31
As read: 5.02.51
